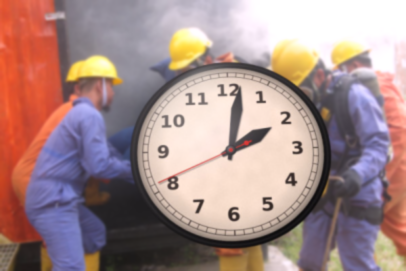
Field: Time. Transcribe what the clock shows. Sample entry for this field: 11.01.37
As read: 2.01.41
